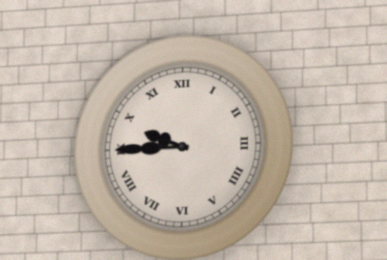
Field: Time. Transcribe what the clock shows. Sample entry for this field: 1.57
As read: 9.45
